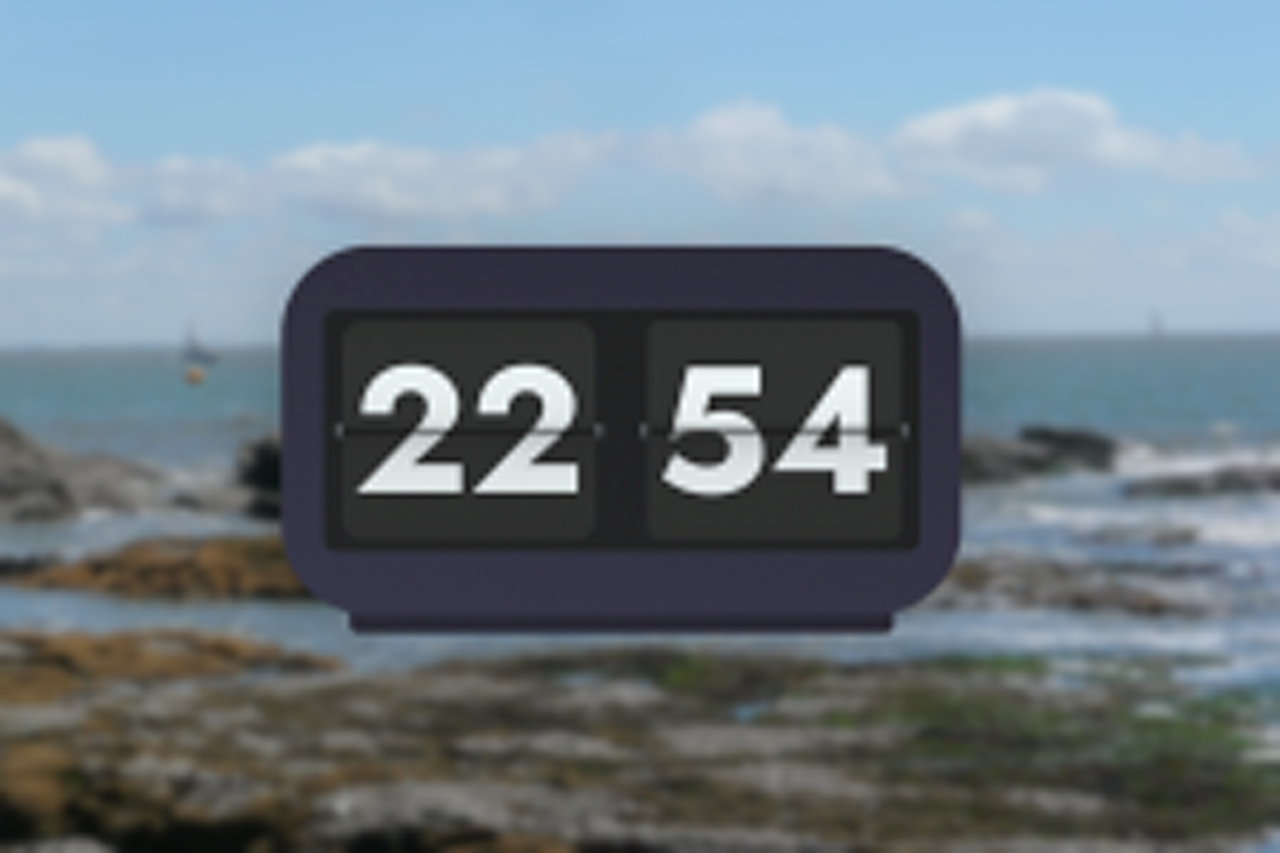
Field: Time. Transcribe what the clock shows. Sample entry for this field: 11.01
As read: 22.54
